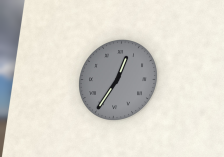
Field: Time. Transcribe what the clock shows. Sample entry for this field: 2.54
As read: 12.35
